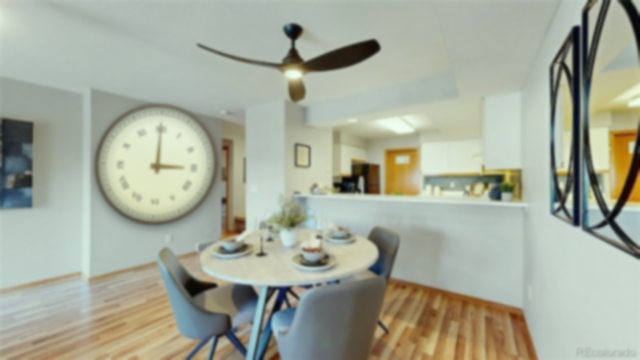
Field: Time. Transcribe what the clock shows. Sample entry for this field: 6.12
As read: 3.00
